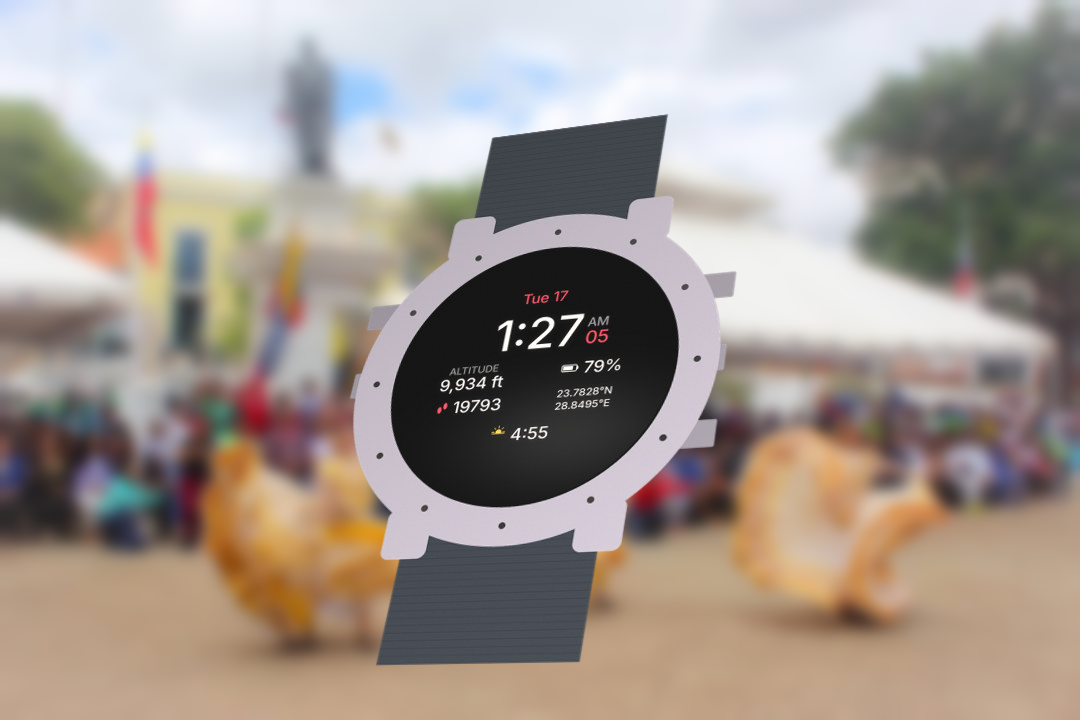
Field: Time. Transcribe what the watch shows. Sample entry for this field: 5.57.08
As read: 1.27.05
